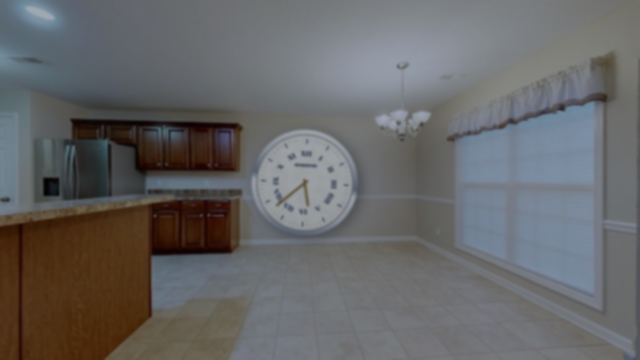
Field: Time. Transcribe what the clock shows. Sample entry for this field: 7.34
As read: 5.38
